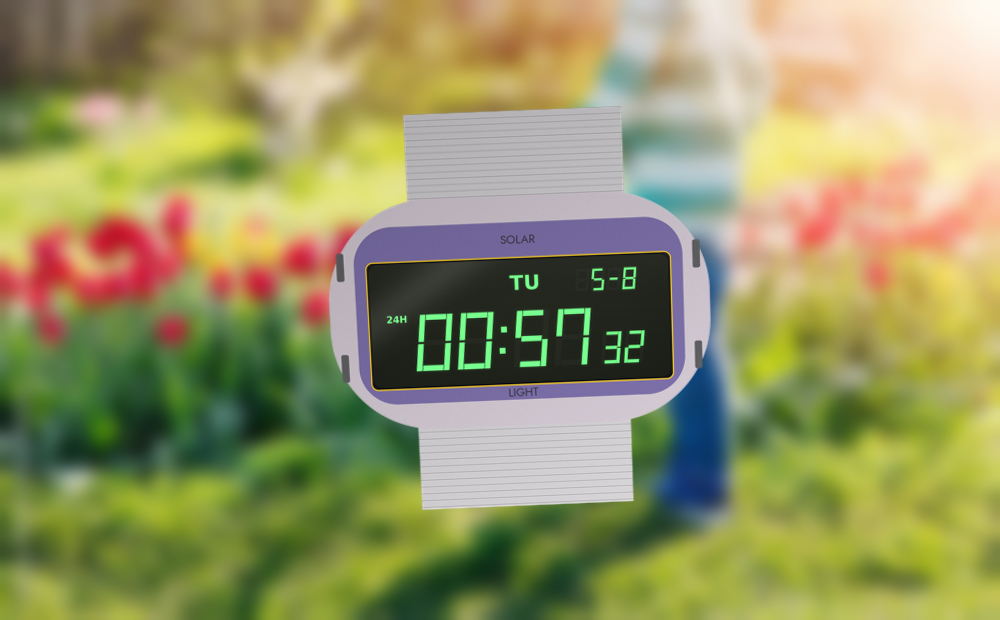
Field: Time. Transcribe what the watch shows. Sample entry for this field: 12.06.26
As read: 0.57.32
